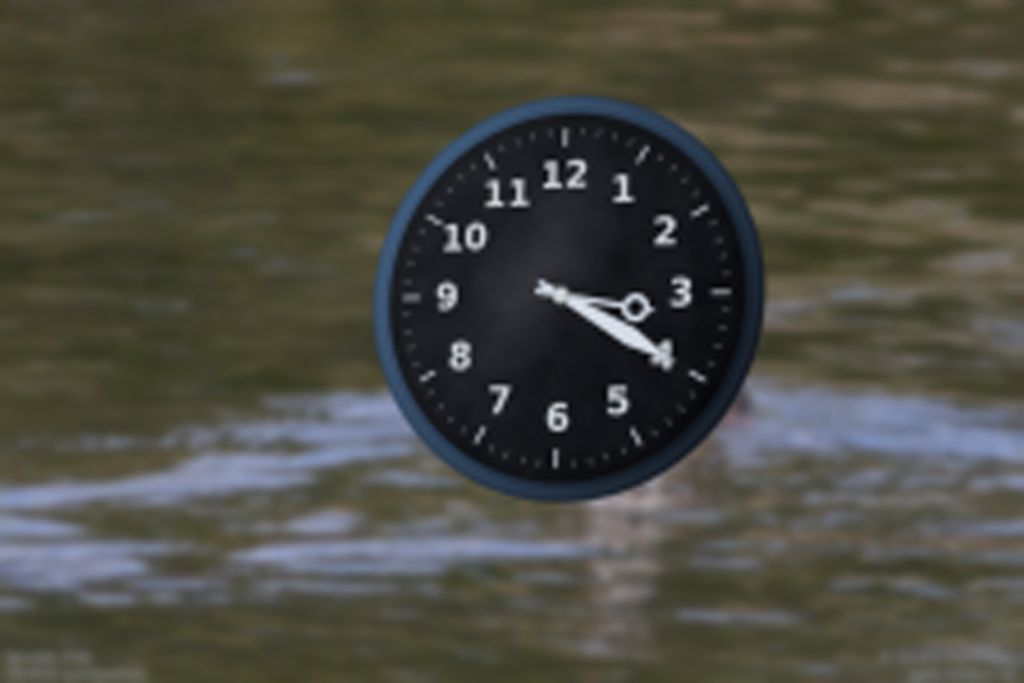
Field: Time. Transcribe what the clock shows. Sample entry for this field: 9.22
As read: 3.20
